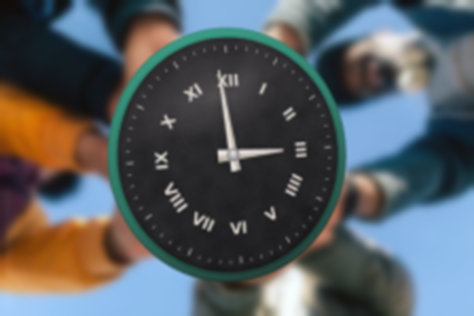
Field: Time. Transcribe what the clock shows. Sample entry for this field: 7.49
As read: 2.59
